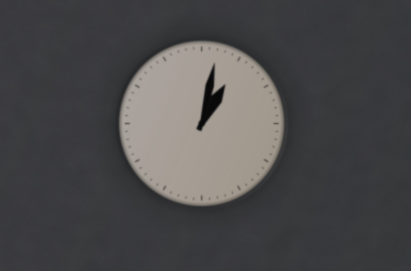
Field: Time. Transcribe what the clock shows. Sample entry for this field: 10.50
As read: 1.02
